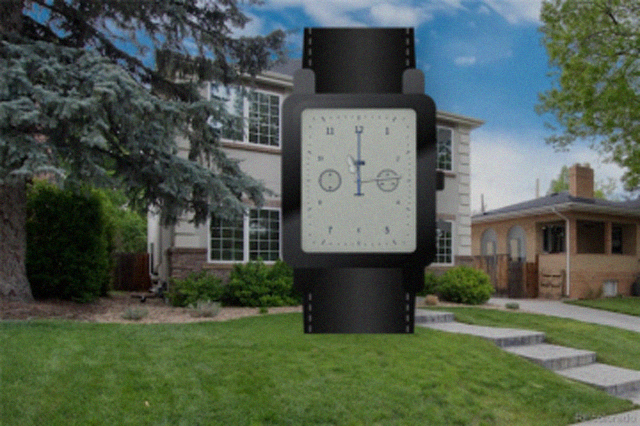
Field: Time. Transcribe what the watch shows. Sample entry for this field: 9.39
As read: 11.14
